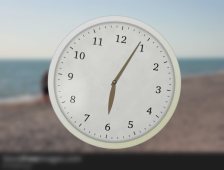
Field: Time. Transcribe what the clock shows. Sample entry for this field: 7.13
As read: 6.04
